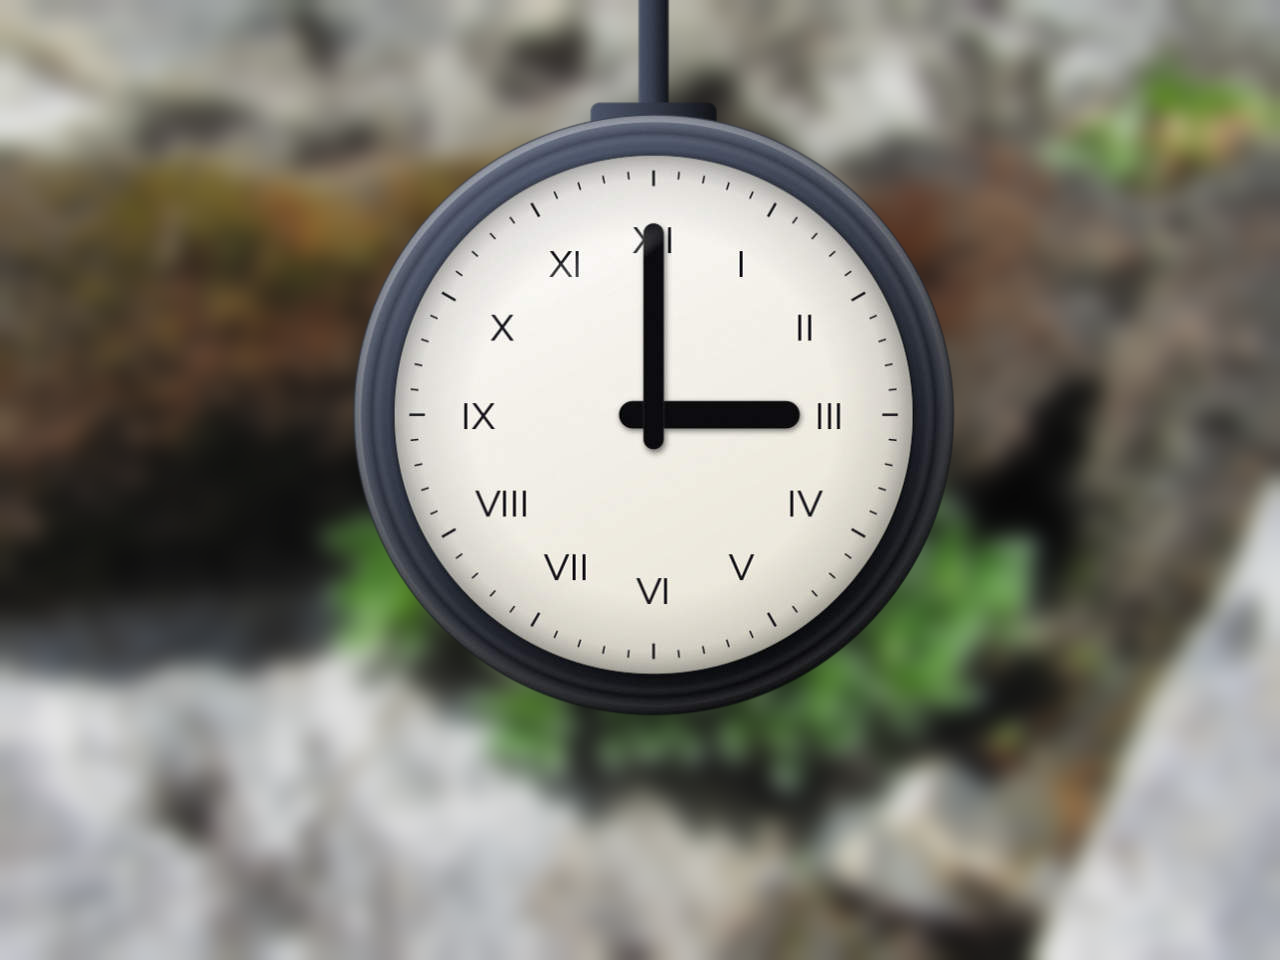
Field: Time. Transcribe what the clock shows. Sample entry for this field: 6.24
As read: 3.00
